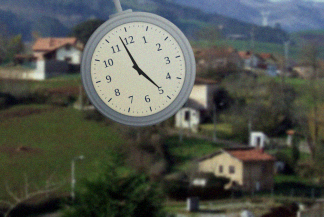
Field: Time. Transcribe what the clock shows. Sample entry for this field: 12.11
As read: 4.58
